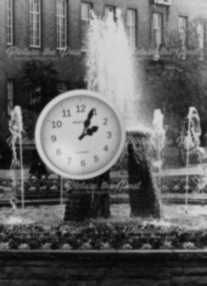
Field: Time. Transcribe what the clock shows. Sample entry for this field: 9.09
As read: 2.04
